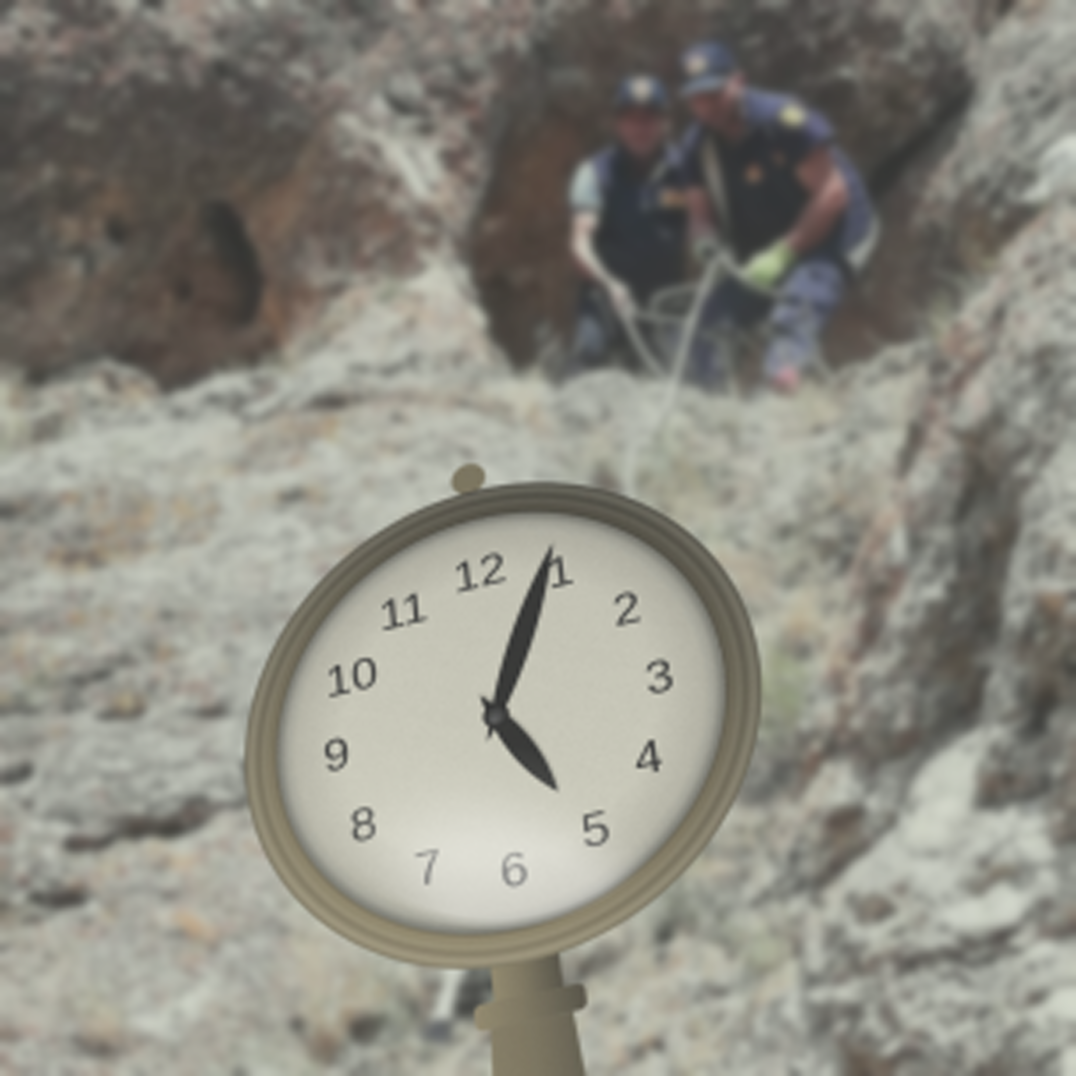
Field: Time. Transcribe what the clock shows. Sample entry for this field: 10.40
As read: 5.04
